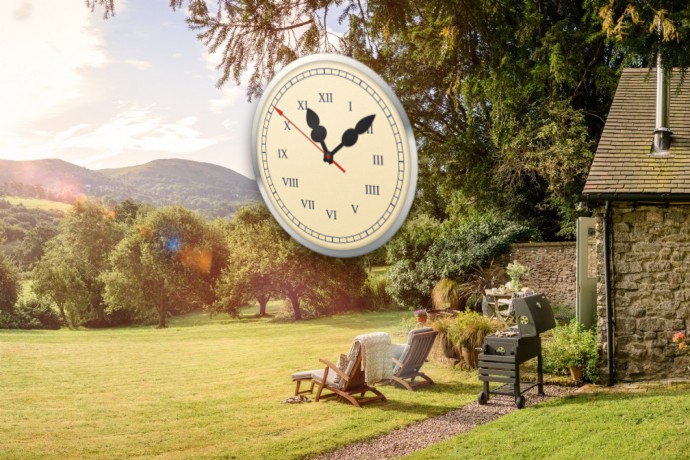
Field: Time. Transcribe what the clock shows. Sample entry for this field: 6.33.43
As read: 11.08.51
